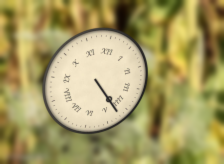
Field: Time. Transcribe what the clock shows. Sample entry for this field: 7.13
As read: 4.22
